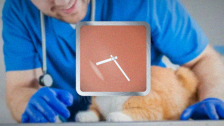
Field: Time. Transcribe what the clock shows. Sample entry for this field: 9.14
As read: 8.24
